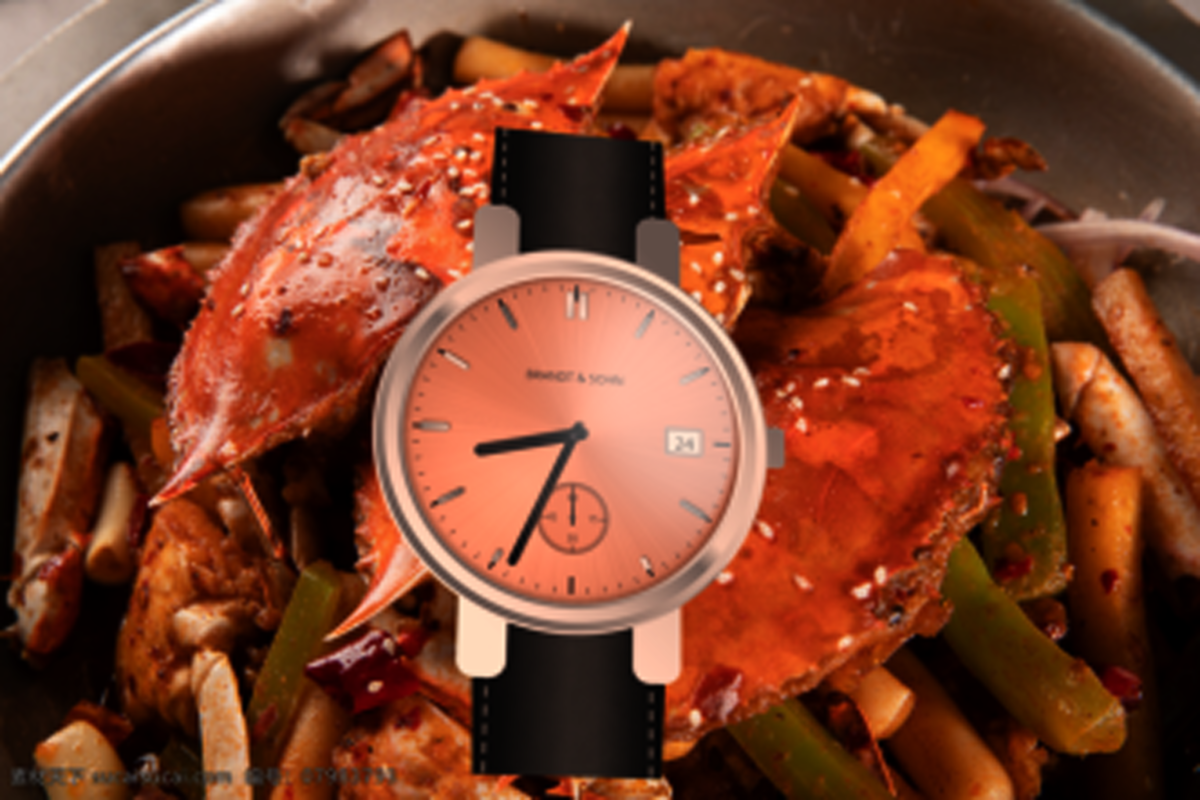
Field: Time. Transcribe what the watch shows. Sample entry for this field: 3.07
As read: 8.34
